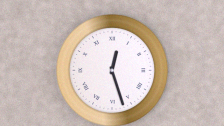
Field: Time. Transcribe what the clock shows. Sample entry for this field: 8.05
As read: 12.27
